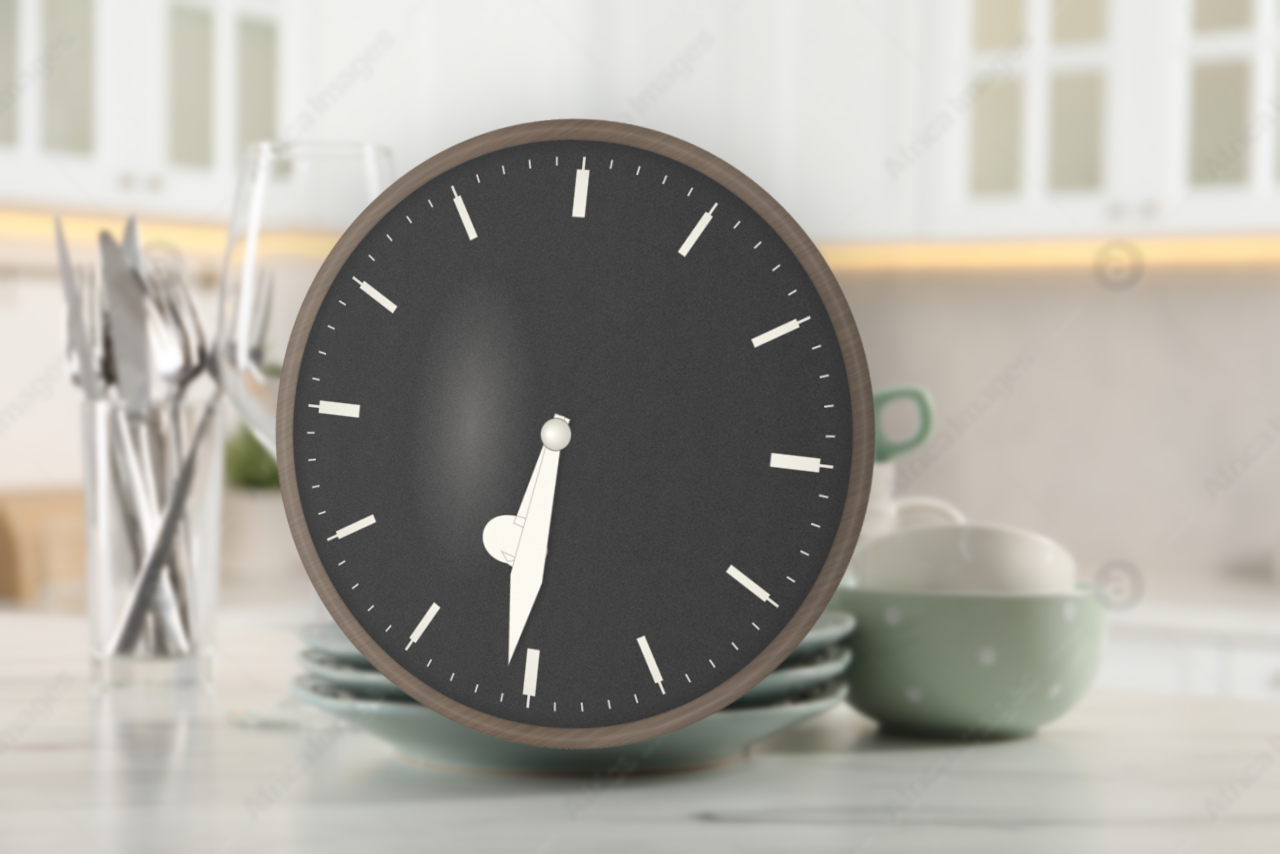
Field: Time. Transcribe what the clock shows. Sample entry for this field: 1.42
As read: 6.31
